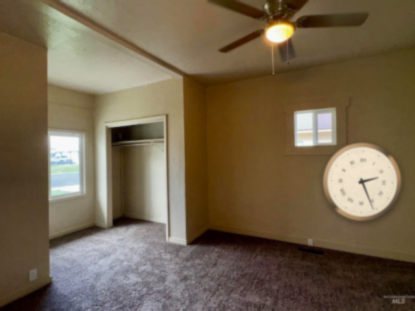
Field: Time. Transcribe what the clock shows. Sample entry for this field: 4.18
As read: 2.26
